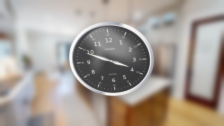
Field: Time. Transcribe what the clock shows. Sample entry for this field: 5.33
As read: 3.49
